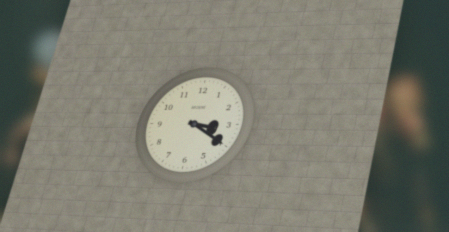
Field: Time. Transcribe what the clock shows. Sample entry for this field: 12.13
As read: 3.20
